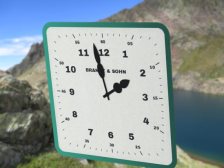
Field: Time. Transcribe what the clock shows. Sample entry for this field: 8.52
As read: 1.58
